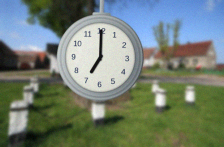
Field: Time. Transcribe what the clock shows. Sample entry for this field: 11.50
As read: 7.00
